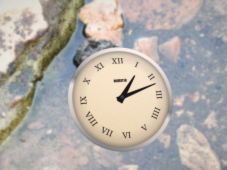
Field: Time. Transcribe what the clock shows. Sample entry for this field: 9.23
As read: 1.12
